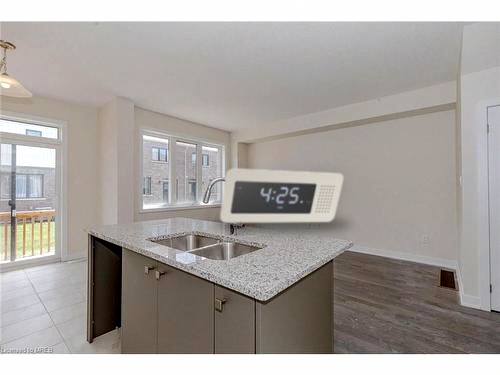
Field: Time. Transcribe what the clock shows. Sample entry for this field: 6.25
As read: 4.25
